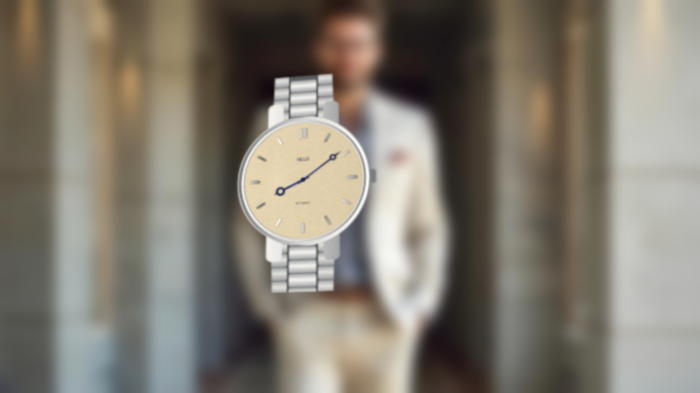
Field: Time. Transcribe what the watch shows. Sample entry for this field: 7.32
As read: 8.09
